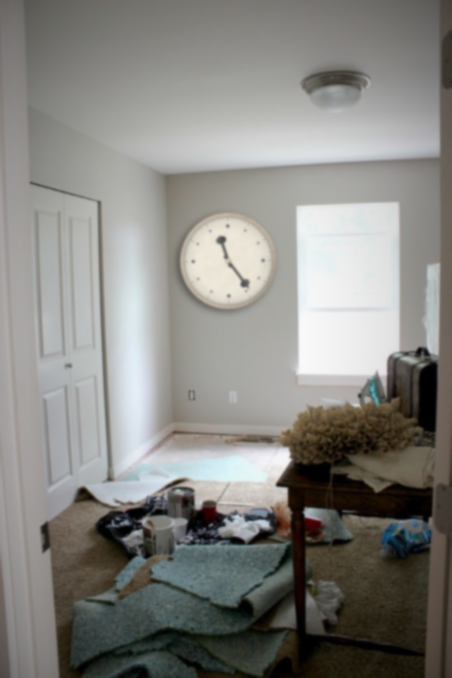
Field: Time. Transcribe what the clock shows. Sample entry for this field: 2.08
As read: 11.24
